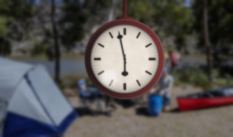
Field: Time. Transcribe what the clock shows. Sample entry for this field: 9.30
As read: 5.58
